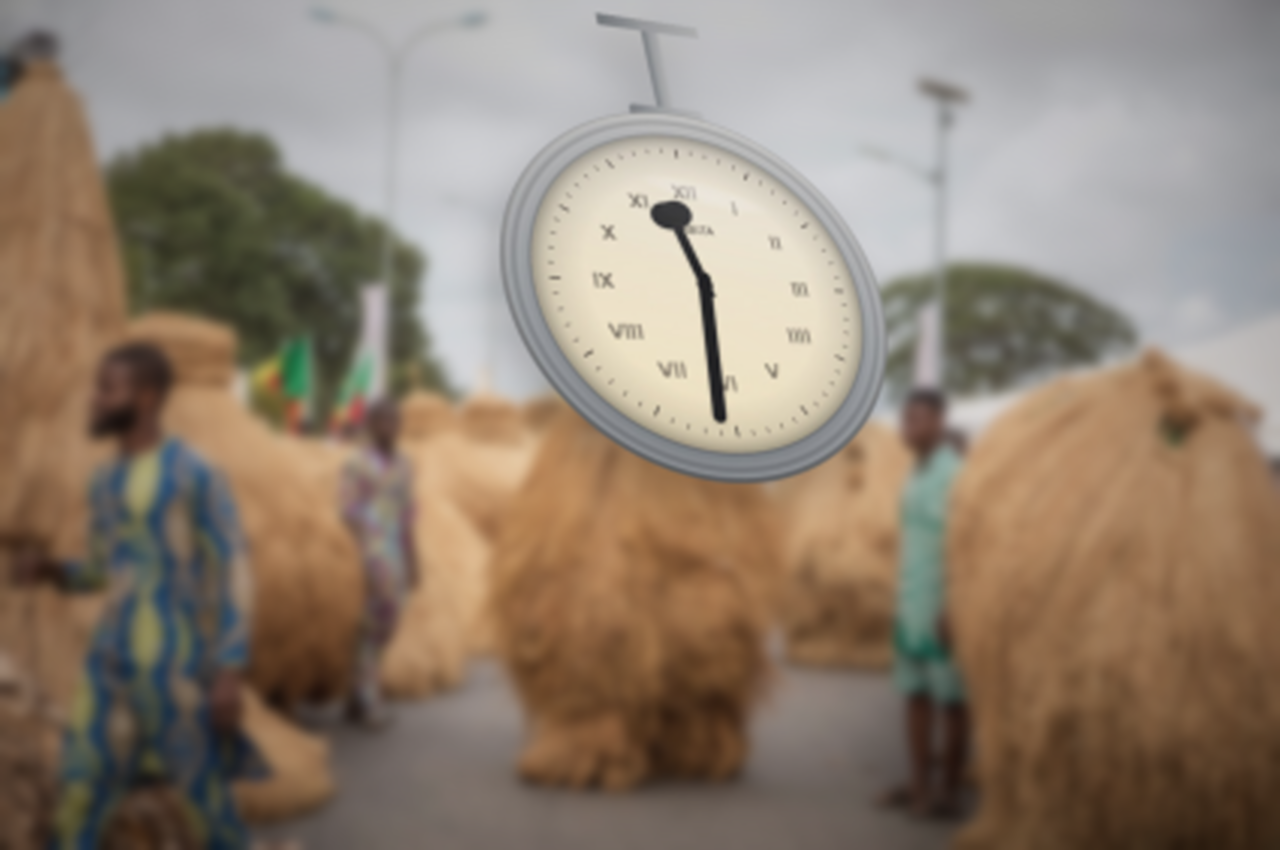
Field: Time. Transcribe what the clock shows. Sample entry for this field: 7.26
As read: 11.31
